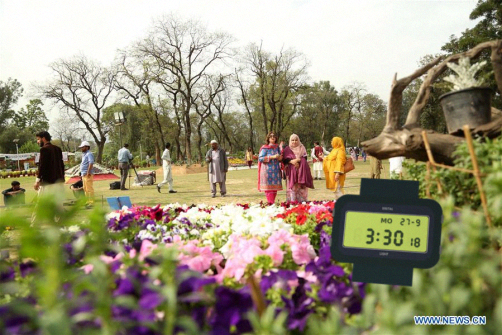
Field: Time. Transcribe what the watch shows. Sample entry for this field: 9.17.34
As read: 3.30.18
